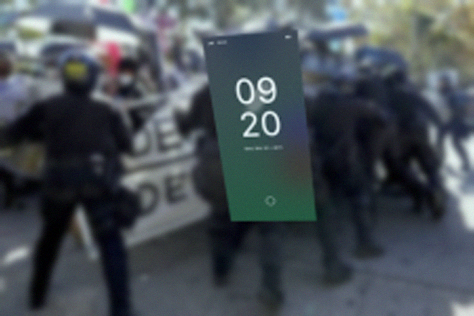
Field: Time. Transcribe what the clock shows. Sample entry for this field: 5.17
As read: 9.20
